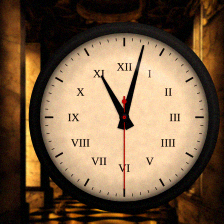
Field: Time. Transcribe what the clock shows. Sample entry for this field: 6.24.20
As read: 11.02.30
